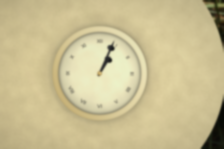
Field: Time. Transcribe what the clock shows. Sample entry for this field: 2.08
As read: 1.04
